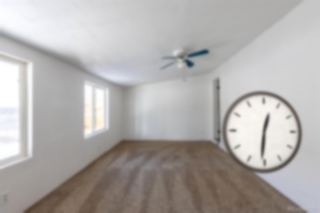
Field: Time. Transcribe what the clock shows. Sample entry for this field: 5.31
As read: 12.31
